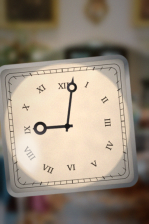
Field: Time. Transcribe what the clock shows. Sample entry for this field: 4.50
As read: 9.02
